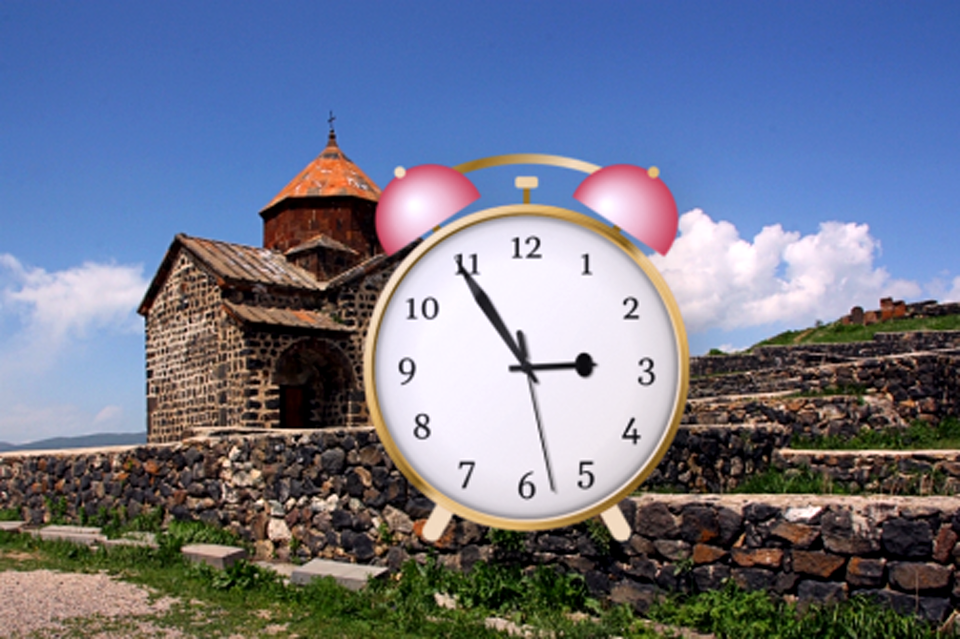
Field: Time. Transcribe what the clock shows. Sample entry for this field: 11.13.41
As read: 2.54.28
